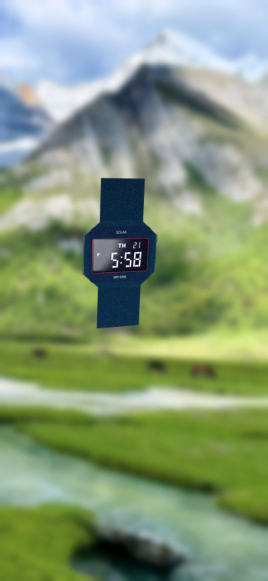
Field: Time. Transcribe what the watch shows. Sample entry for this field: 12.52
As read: 5.58
